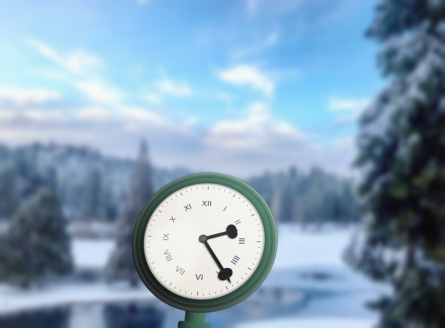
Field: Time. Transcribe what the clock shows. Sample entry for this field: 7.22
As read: 2.24
